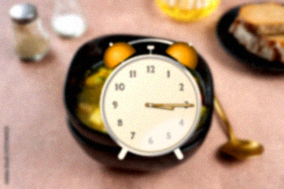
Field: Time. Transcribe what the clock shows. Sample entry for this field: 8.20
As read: 3.15
